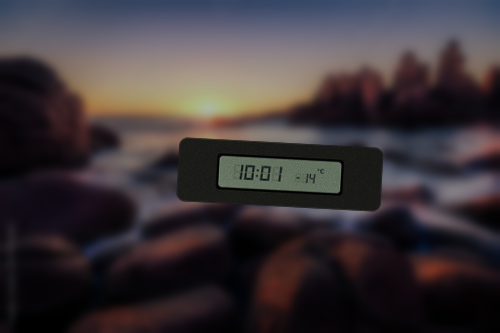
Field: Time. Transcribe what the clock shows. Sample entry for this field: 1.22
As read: 10.01
